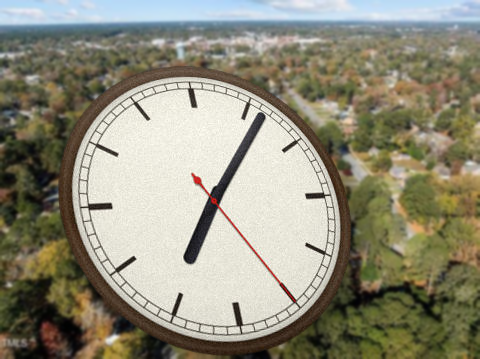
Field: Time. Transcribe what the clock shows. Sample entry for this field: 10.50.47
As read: 7.06.25
